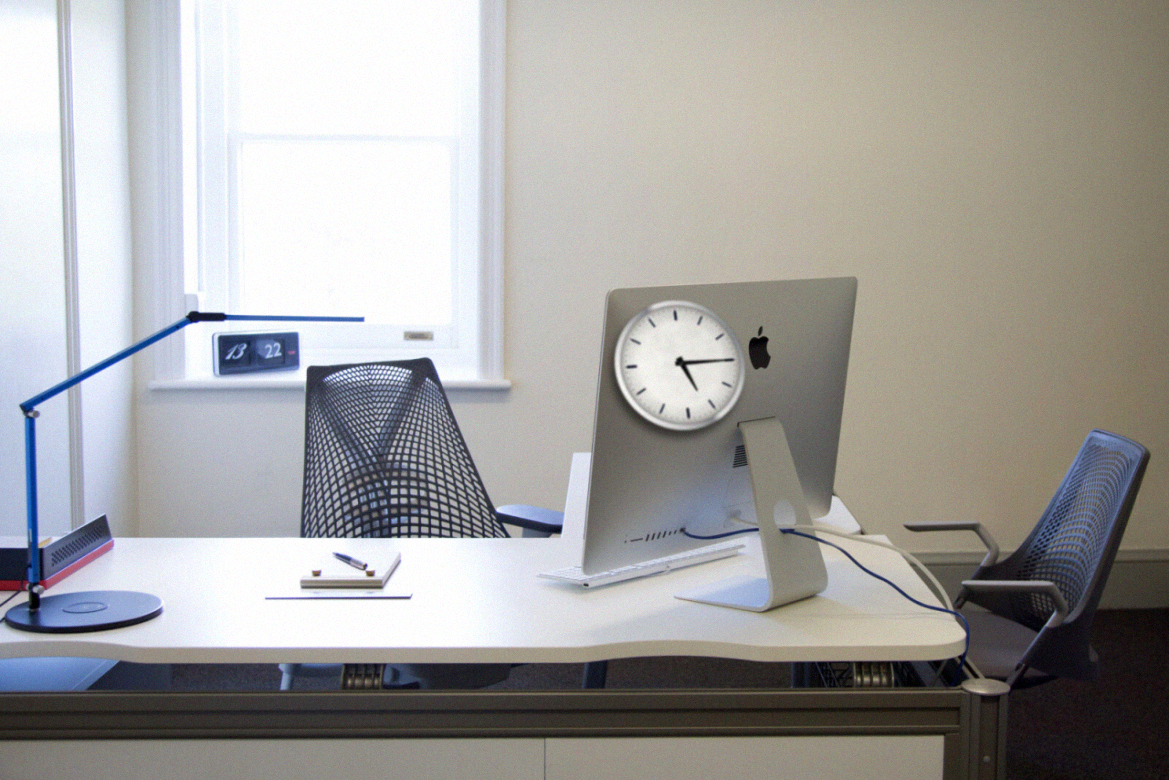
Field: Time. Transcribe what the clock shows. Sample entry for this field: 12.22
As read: 5.15
